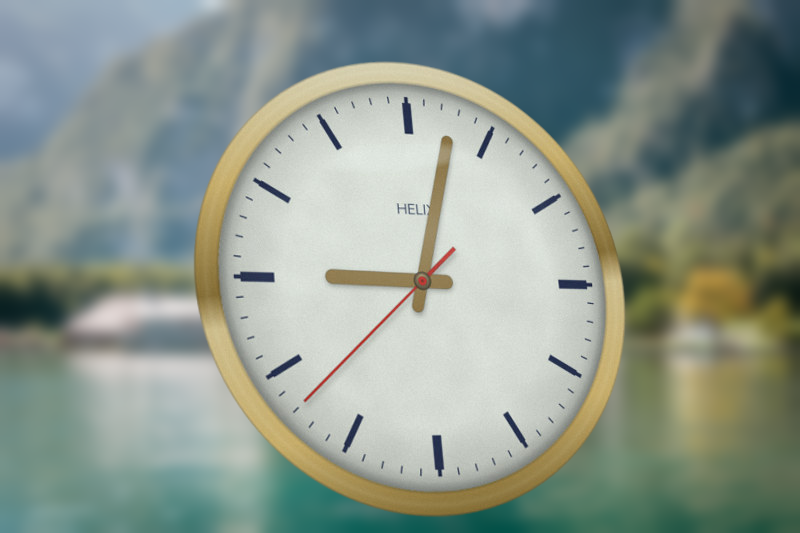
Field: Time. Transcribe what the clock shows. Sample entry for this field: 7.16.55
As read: 9.02.38
